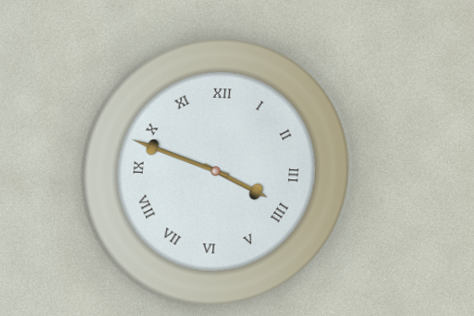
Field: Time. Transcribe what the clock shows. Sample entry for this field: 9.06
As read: 3.48
